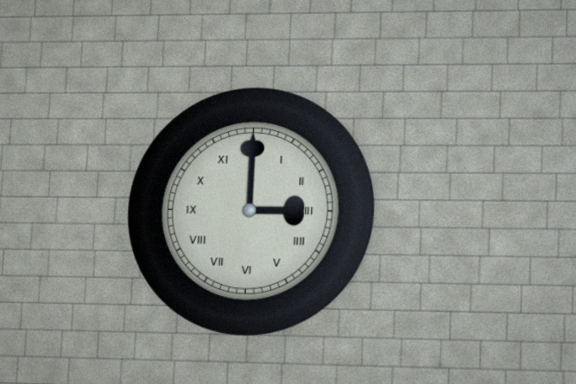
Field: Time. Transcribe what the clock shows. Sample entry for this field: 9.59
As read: 3.00
